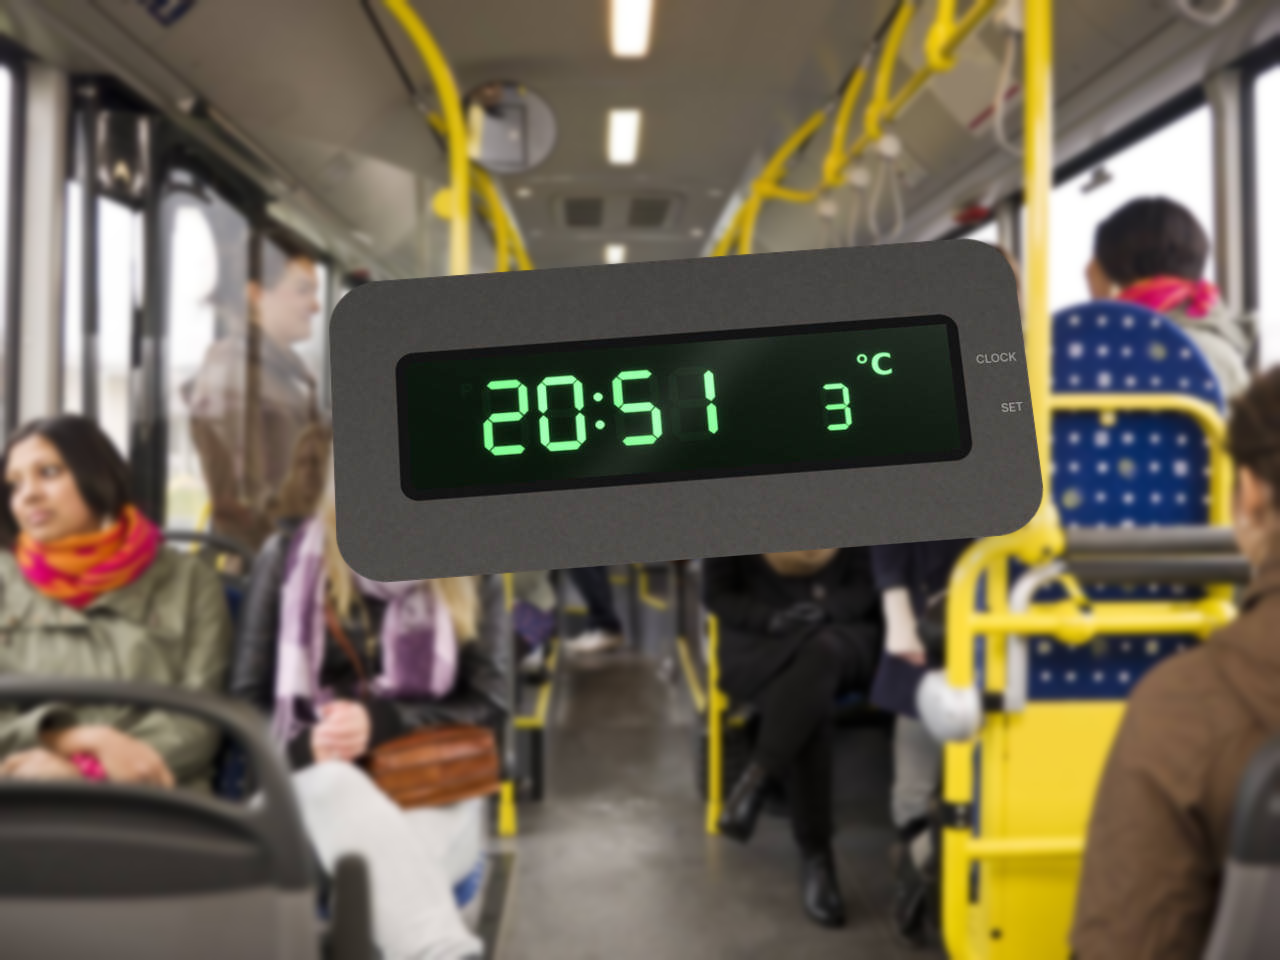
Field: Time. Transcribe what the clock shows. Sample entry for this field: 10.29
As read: 20.51
